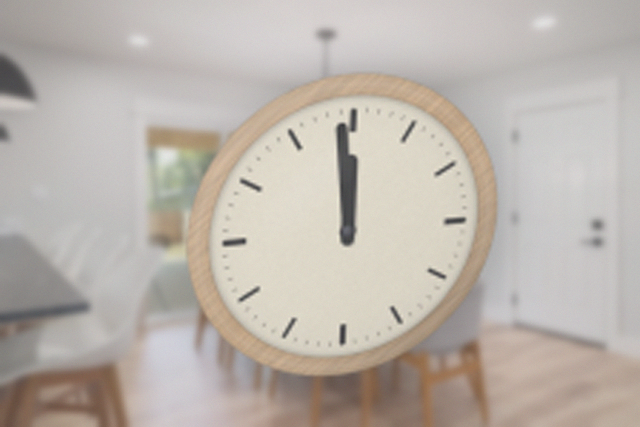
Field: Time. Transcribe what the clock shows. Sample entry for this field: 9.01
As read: 11.59
